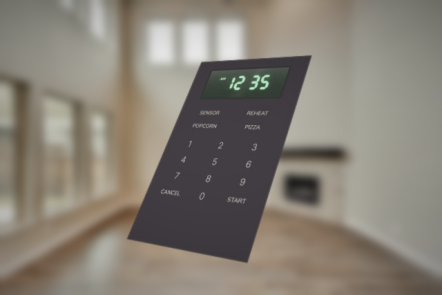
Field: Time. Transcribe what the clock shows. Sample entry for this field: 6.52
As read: 12.35
